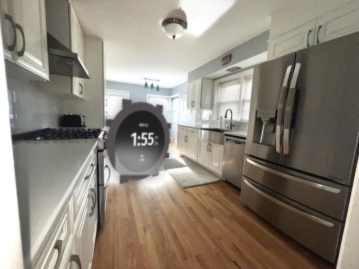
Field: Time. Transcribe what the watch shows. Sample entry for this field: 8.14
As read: 1.55
